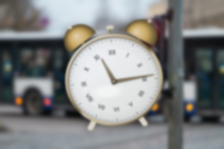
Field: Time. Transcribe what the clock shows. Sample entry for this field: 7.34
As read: 11.14
